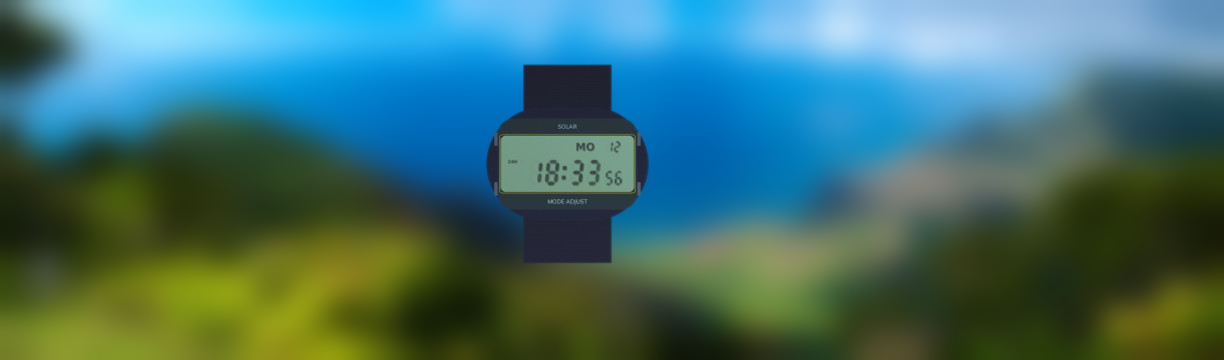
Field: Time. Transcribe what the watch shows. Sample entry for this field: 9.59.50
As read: 18.33.56
